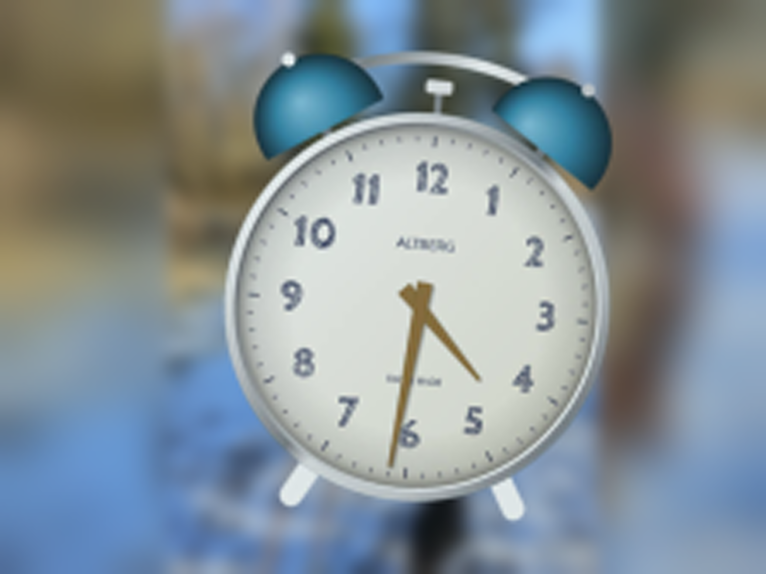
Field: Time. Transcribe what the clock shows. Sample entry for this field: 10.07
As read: 4.31
